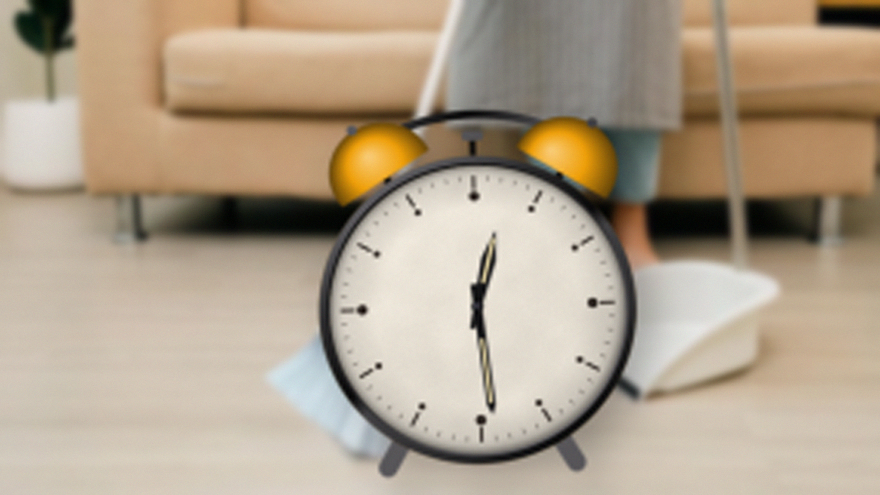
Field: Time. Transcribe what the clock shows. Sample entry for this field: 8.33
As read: 12.29
